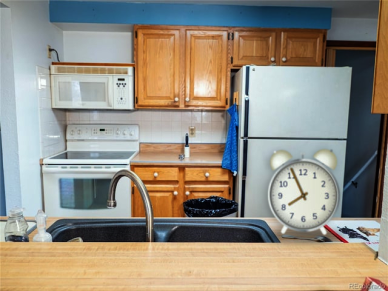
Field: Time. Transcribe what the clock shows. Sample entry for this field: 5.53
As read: 7.56
